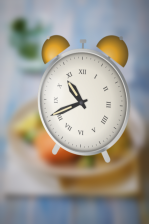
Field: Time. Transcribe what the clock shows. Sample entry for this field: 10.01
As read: 10.41
